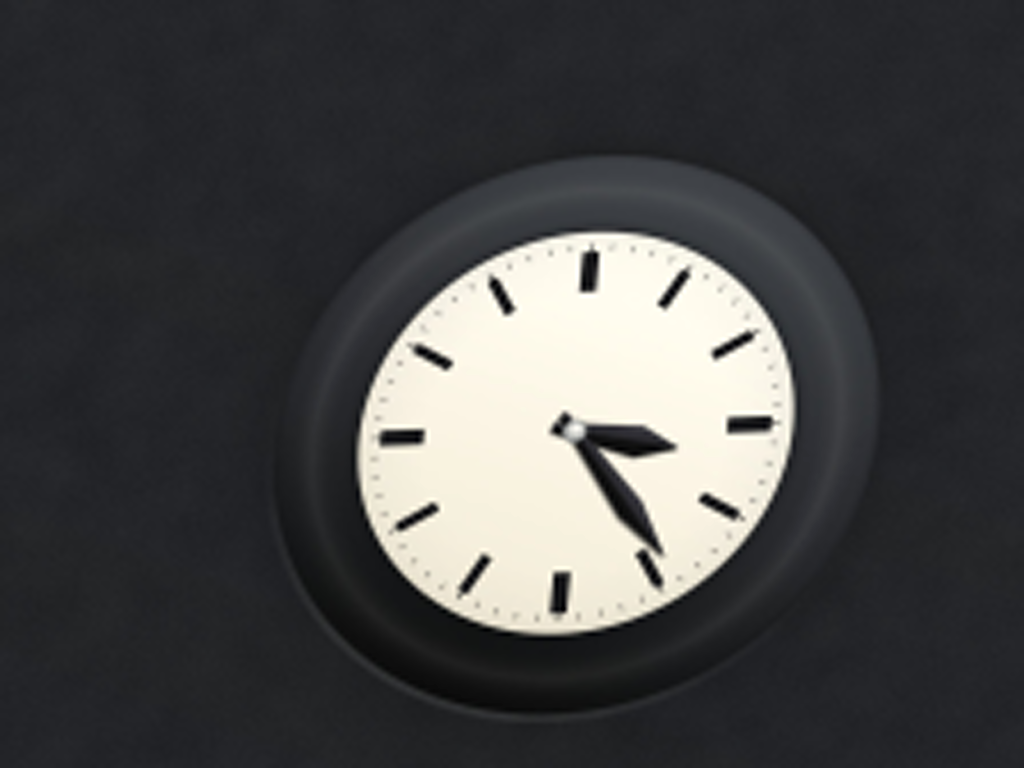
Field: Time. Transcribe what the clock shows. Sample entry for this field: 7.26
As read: 3.24
